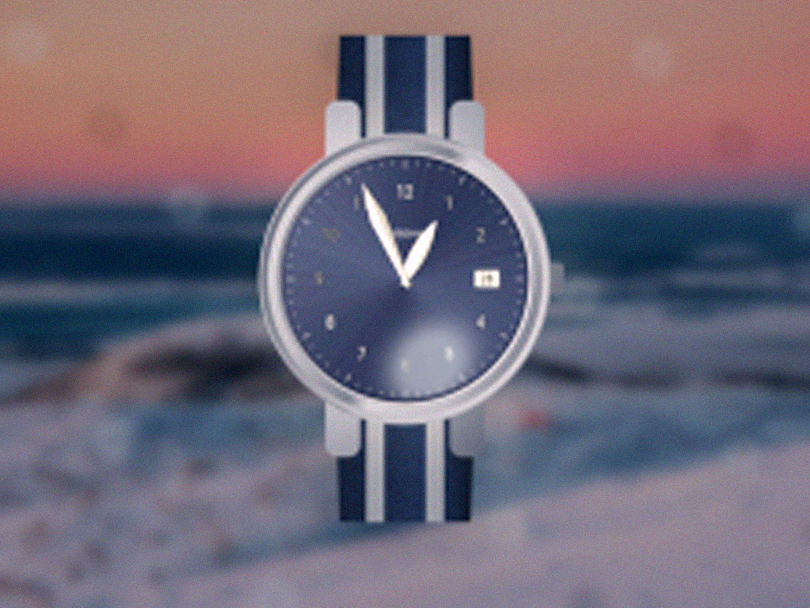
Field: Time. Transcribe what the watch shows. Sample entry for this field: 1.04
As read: 12.56
